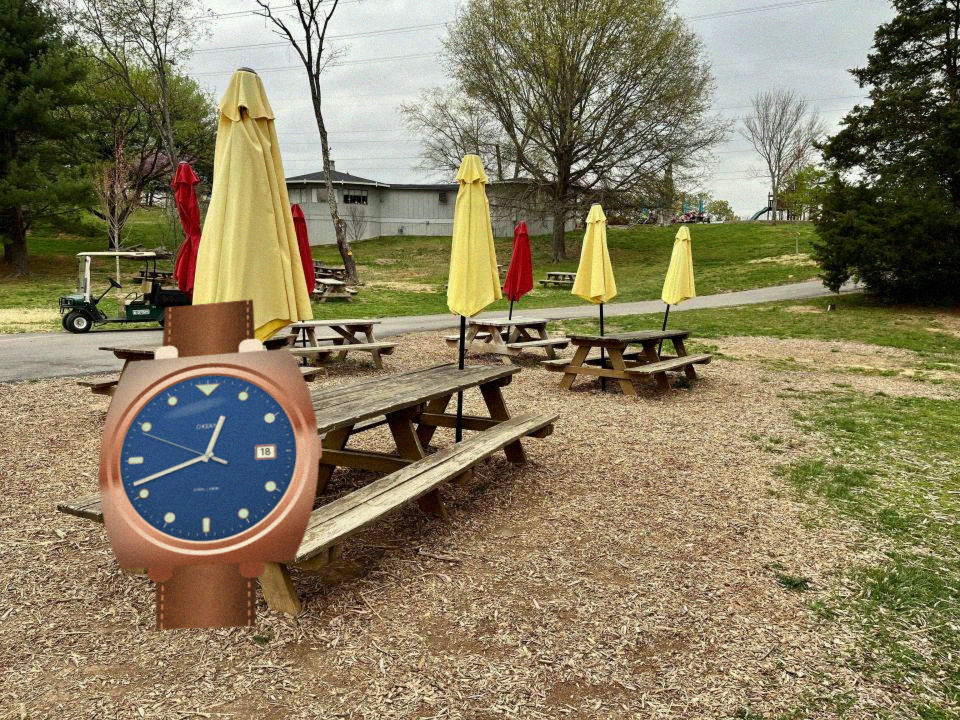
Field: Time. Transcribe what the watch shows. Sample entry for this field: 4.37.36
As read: 12.41.49
